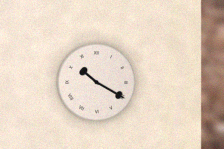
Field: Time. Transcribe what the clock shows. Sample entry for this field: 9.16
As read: 10.20
